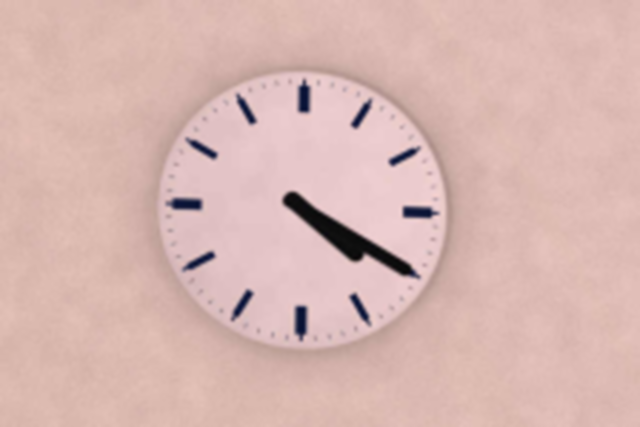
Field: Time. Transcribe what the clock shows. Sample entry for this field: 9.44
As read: 4.20
